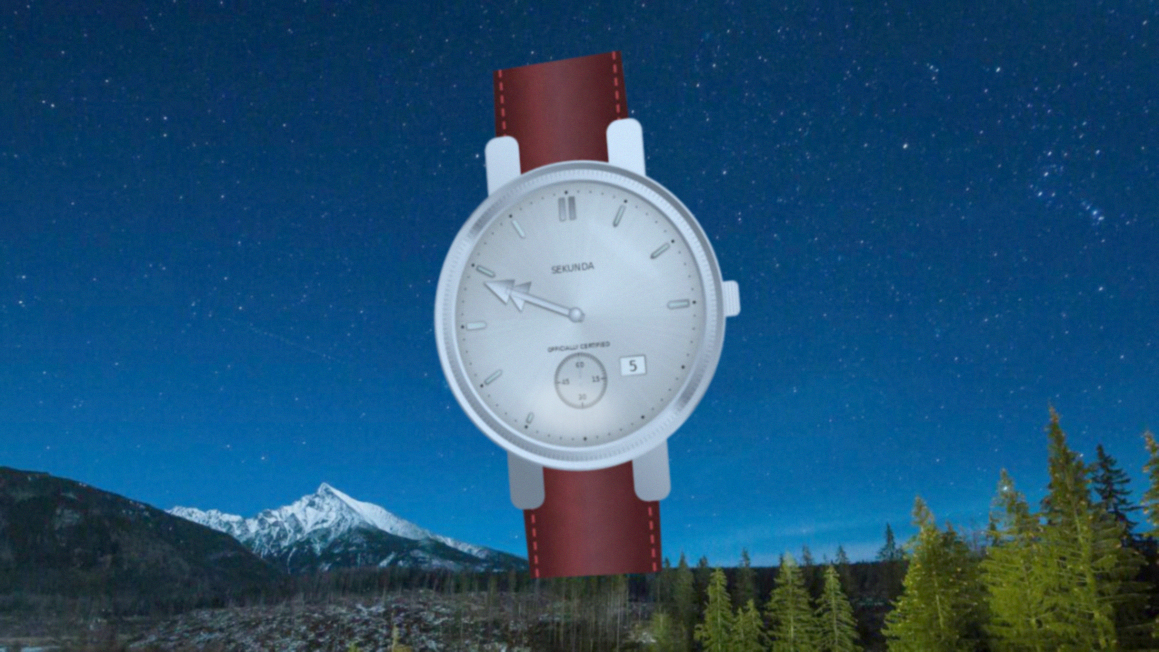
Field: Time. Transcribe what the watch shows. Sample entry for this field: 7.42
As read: 9.49
